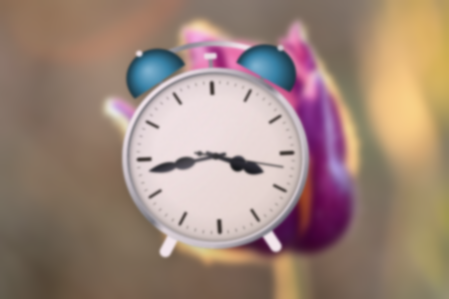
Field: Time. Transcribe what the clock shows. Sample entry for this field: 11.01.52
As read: 3.43.17
